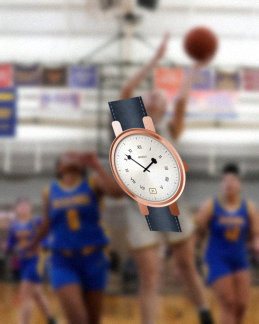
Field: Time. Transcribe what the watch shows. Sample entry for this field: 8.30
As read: 1.52
